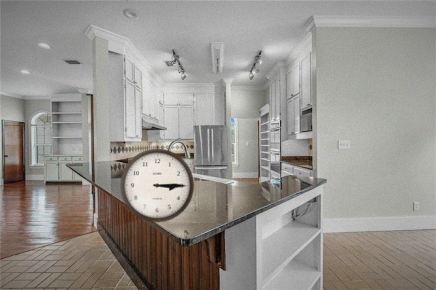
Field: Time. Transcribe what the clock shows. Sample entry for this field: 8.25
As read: 3.15
